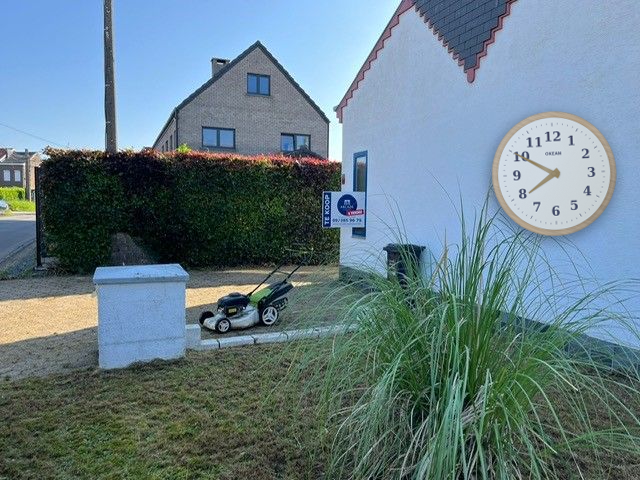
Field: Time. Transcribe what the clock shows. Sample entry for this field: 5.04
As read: 7.50
